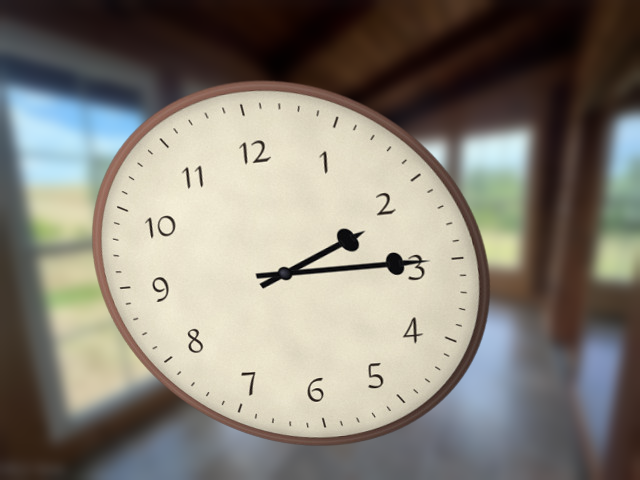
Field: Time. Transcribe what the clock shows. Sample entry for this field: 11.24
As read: 2.15
